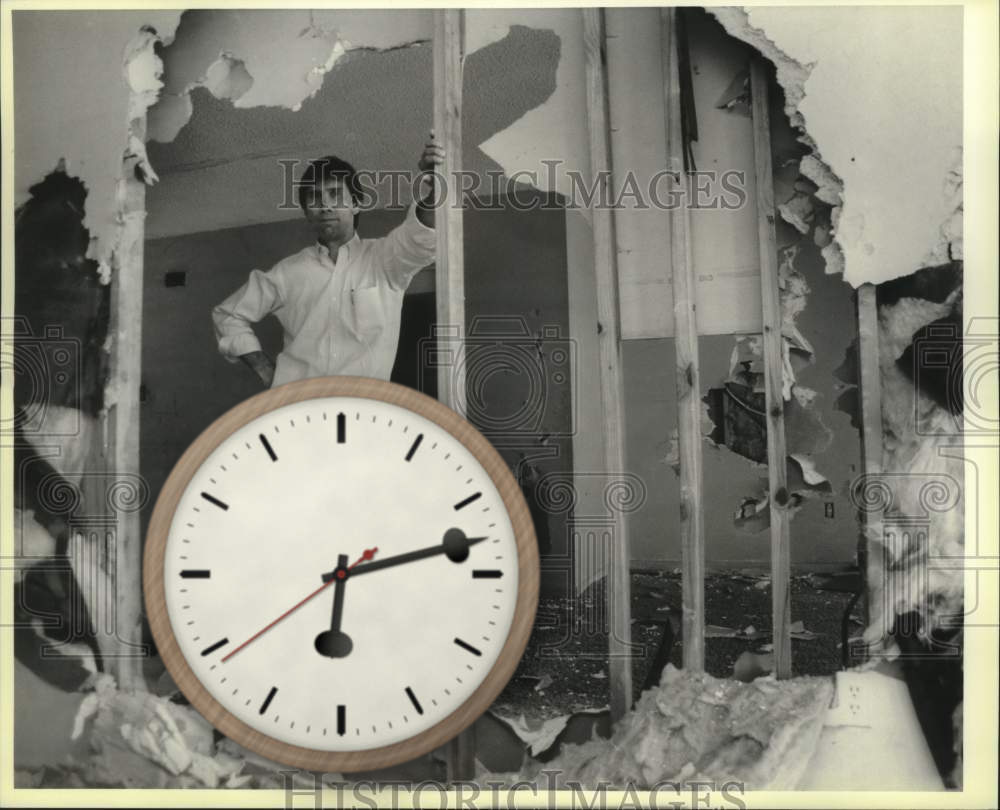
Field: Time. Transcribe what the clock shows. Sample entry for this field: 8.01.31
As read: 6.12.39
